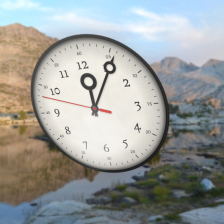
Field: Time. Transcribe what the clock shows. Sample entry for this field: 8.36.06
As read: 12.05.48
